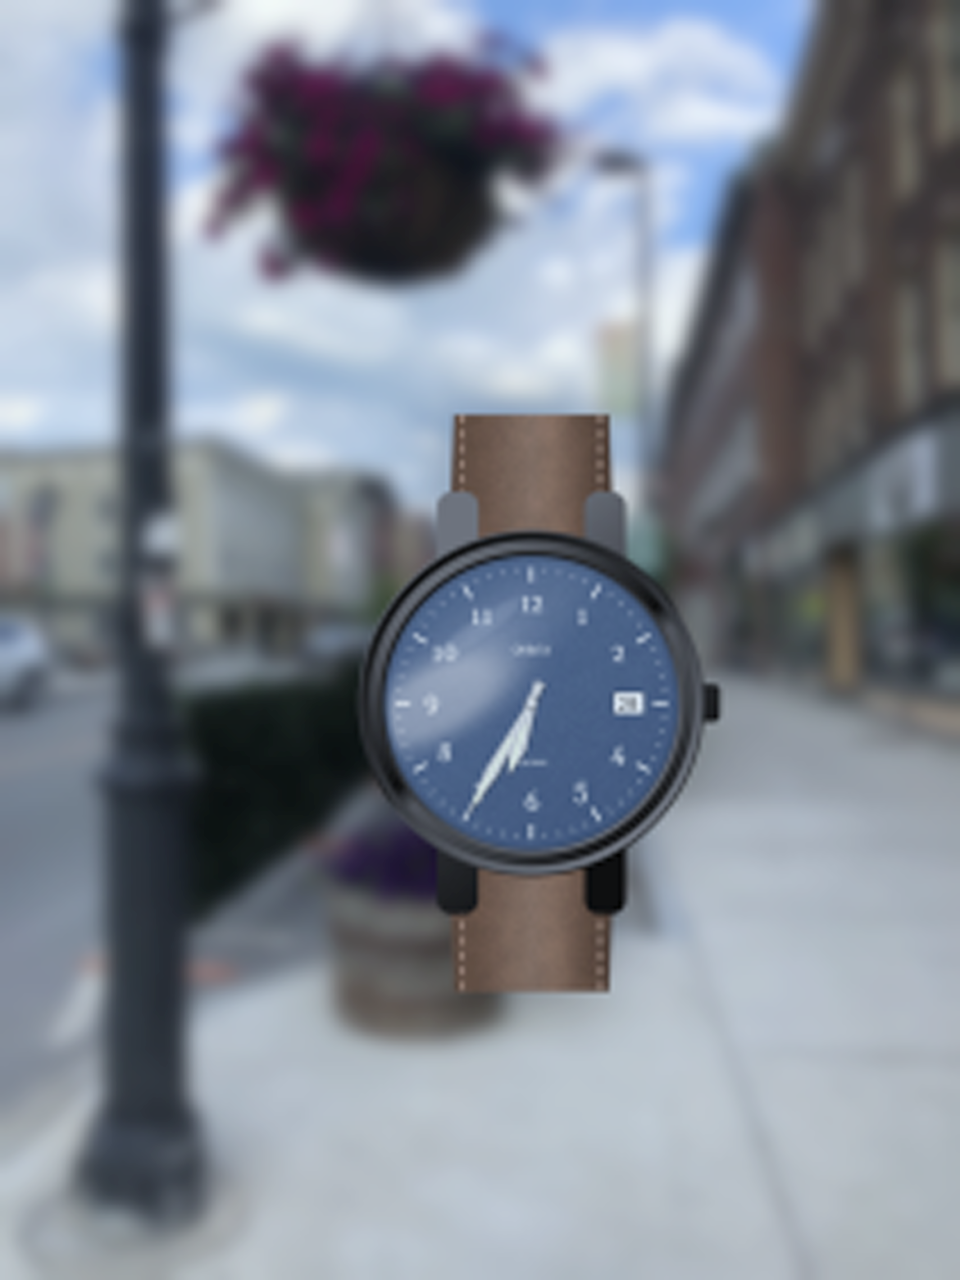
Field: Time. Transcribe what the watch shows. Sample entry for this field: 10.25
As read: 6.35
